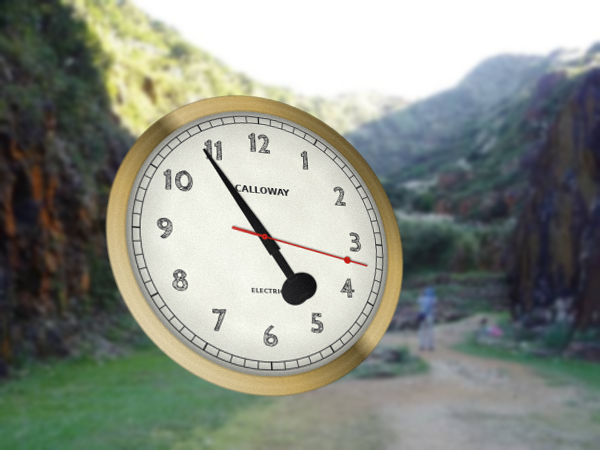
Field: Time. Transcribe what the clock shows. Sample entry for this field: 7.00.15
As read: 4.54.17
